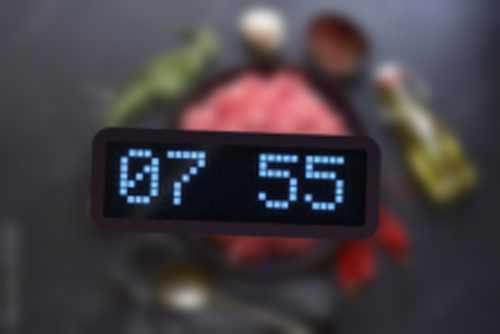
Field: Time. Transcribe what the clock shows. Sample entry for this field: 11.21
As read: 7.55
